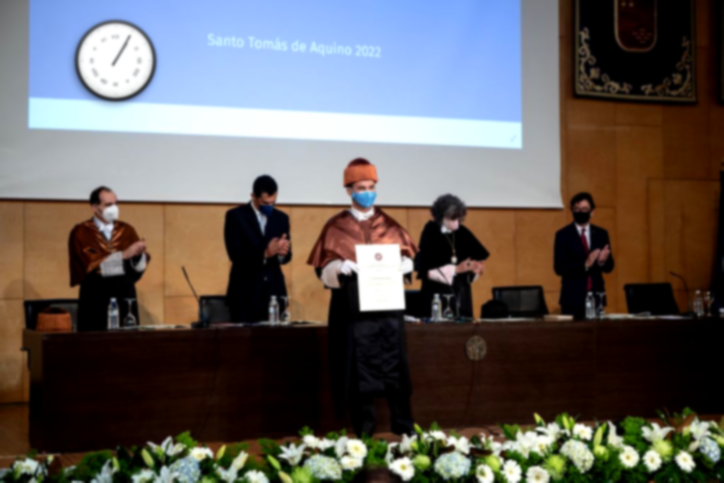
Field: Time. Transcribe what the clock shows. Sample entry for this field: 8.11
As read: 1.05
